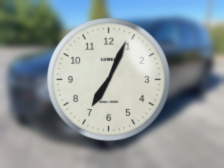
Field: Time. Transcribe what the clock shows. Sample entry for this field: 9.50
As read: 7.04
